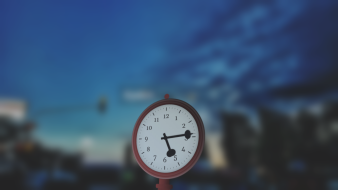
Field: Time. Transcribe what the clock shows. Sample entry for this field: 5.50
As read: 5.14
